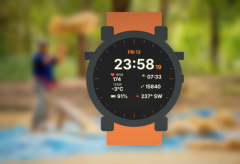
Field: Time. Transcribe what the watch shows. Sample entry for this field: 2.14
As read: 23.58
